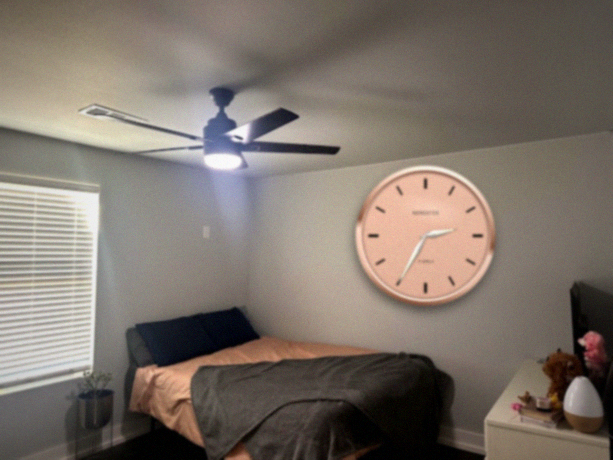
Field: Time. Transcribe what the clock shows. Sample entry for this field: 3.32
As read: 2.35
